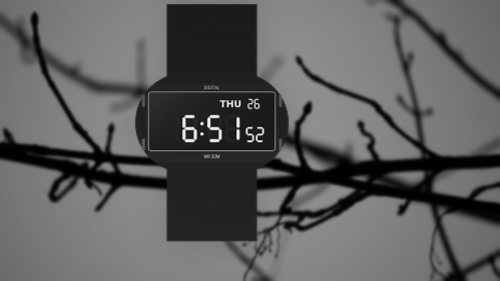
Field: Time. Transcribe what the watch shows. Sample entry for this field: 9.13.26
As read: 6.51.52
